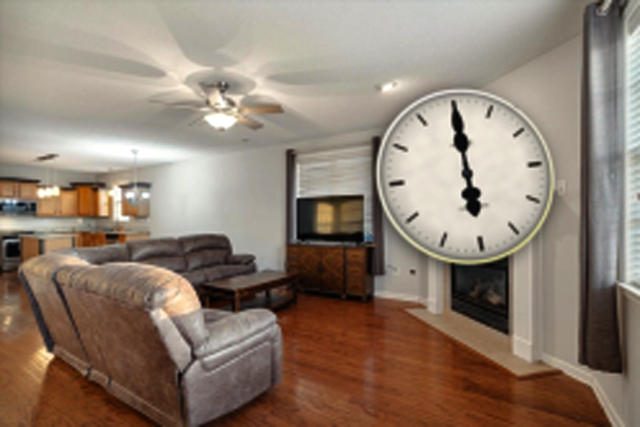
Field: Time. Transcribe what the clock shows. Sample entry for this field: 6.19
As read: 6.00
